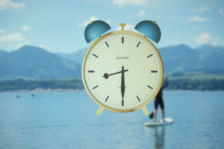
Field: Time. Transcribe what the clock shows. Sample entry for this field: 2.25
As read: 8.30
